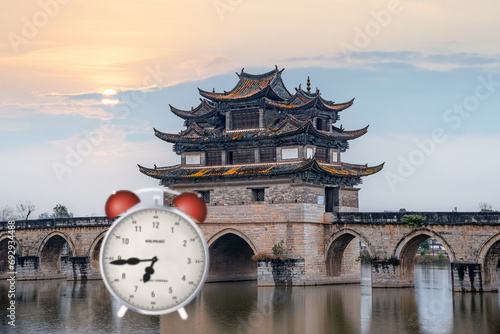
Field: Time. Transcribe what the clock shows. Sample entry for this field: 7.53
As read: 6.44
